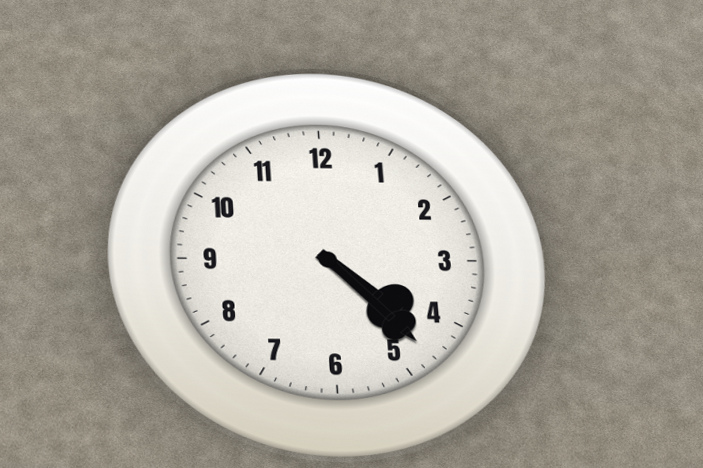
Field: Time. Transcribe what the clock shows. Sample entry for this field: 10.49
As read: 4.23
